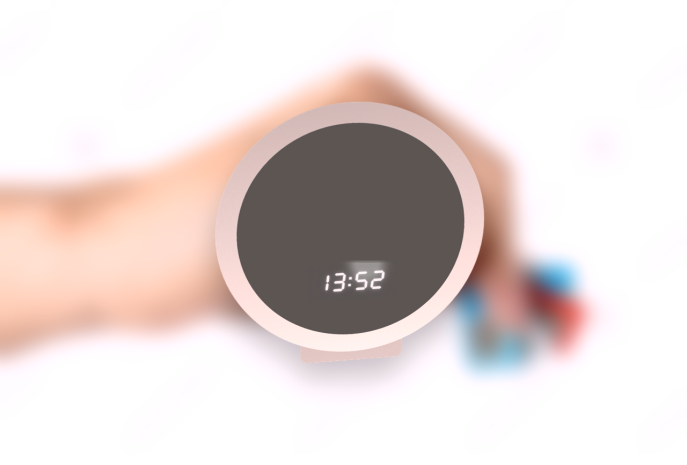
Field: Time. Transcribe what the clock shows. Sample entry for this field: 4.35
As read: 13.52
